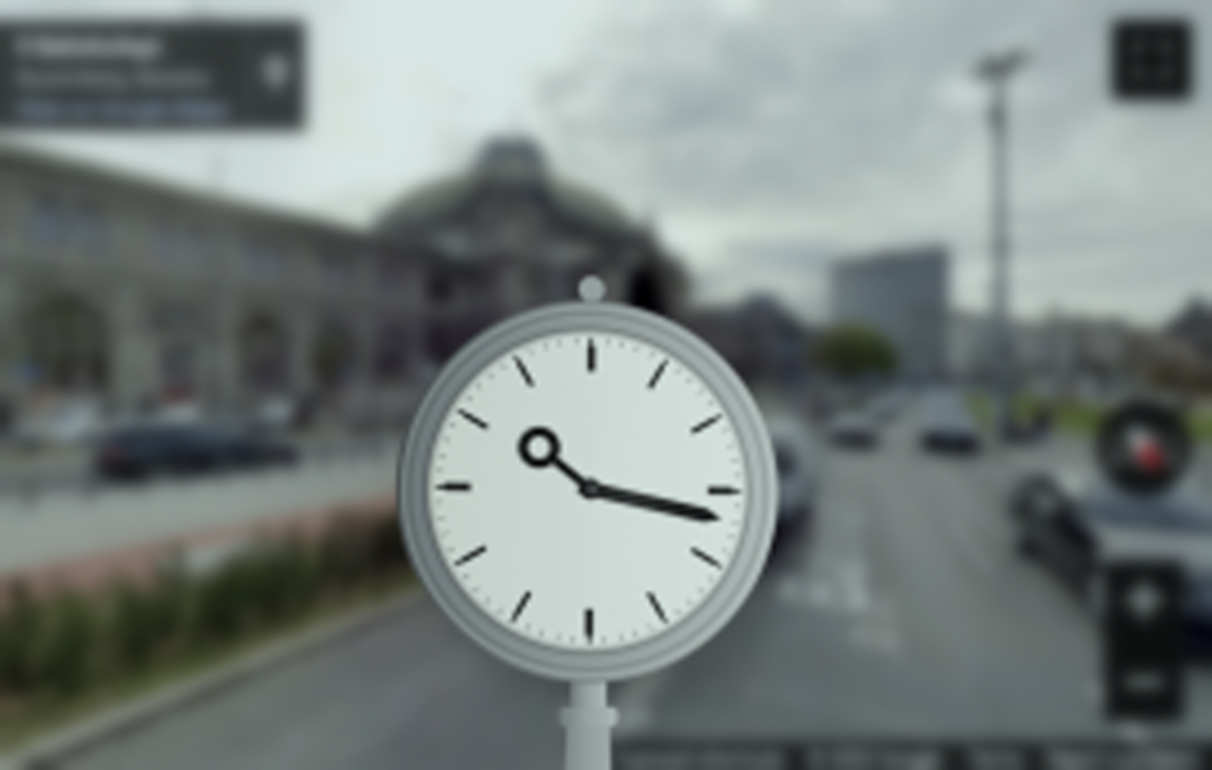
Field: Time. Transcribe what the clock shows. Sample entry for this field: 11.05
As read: 10.17
